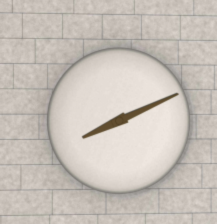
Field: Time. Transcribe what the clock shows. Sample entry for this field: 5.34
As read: 8.11
